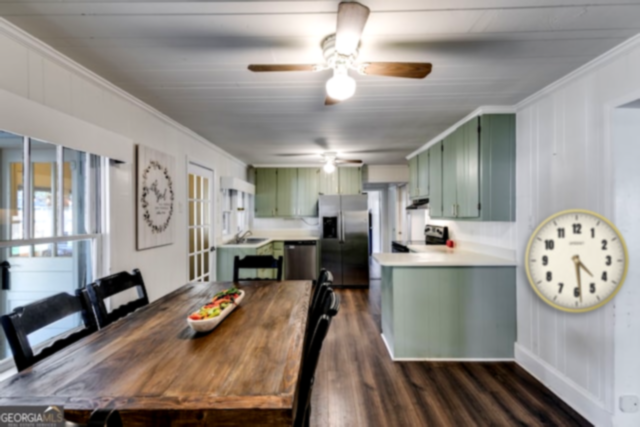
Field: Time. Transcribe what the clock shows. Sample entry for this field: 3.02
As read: 4.29
